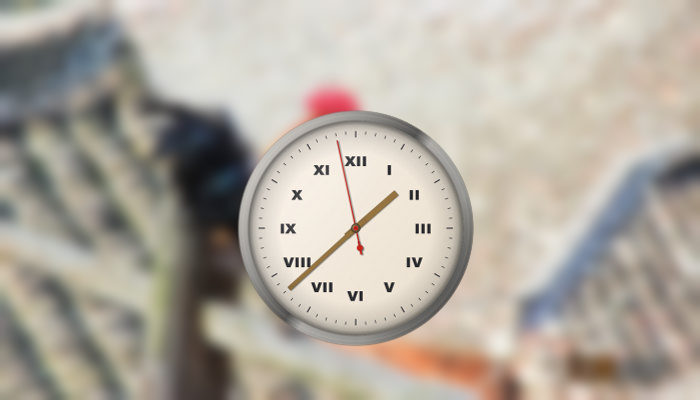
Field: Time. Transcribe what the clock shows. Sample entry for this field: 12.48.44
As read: 1.37.58
